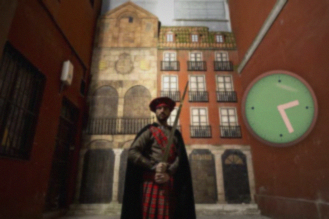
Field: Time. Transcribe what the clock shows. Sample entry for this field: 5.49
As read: 2.26
